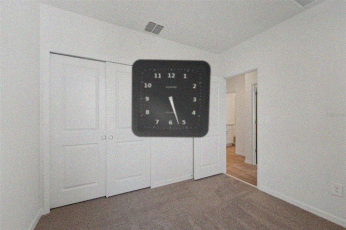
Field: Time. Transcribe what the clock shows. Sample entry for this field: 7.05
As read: 5.27
